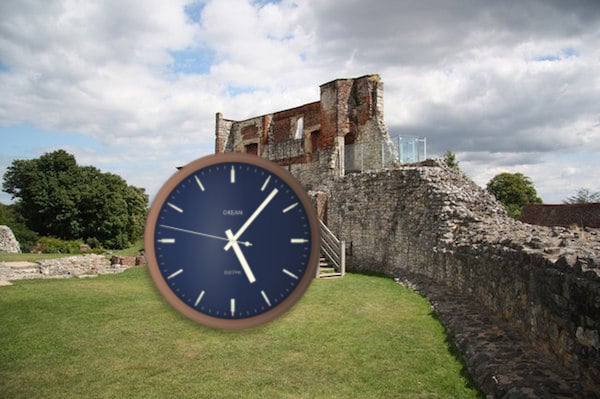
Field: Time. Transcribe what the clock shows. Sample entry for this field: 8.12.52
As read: 5.06.47
